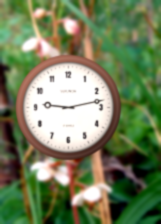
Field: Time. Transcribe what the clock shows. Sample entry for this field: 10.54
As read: 9.13
